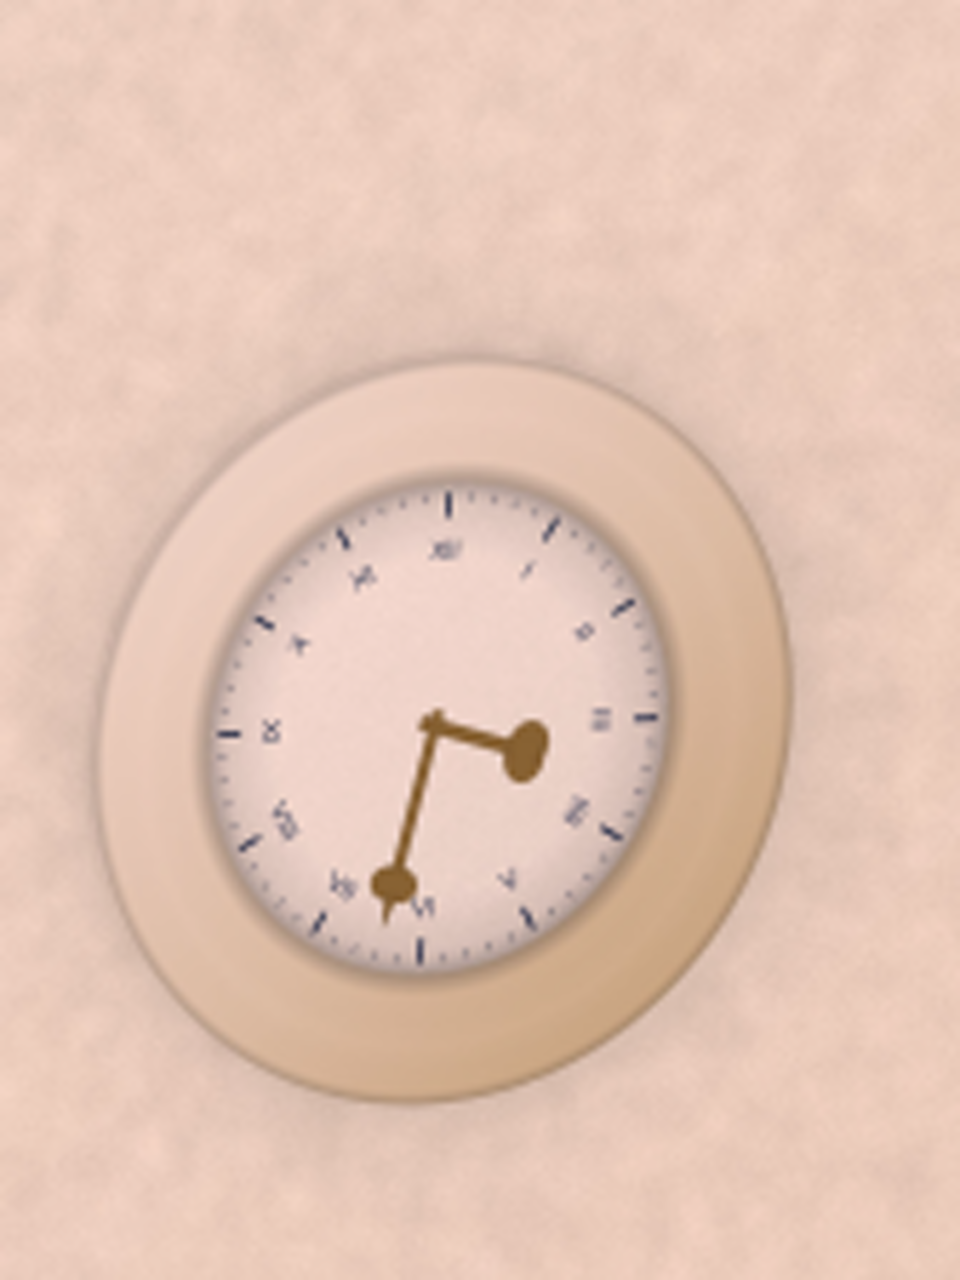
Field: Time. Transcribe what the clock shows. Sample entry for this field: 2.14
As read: 3.32
